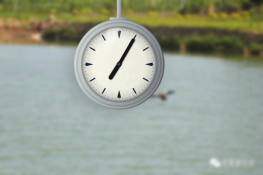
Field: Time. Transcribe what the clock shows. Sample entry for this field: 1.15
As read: 7.05
